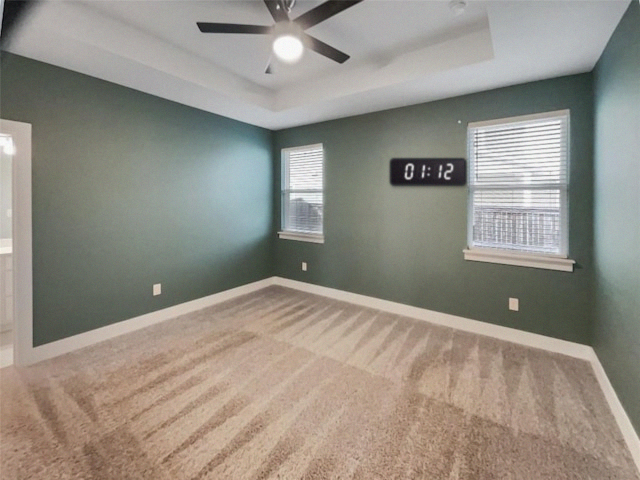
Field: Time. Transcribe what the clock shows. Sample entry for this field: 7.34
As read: 1.12
